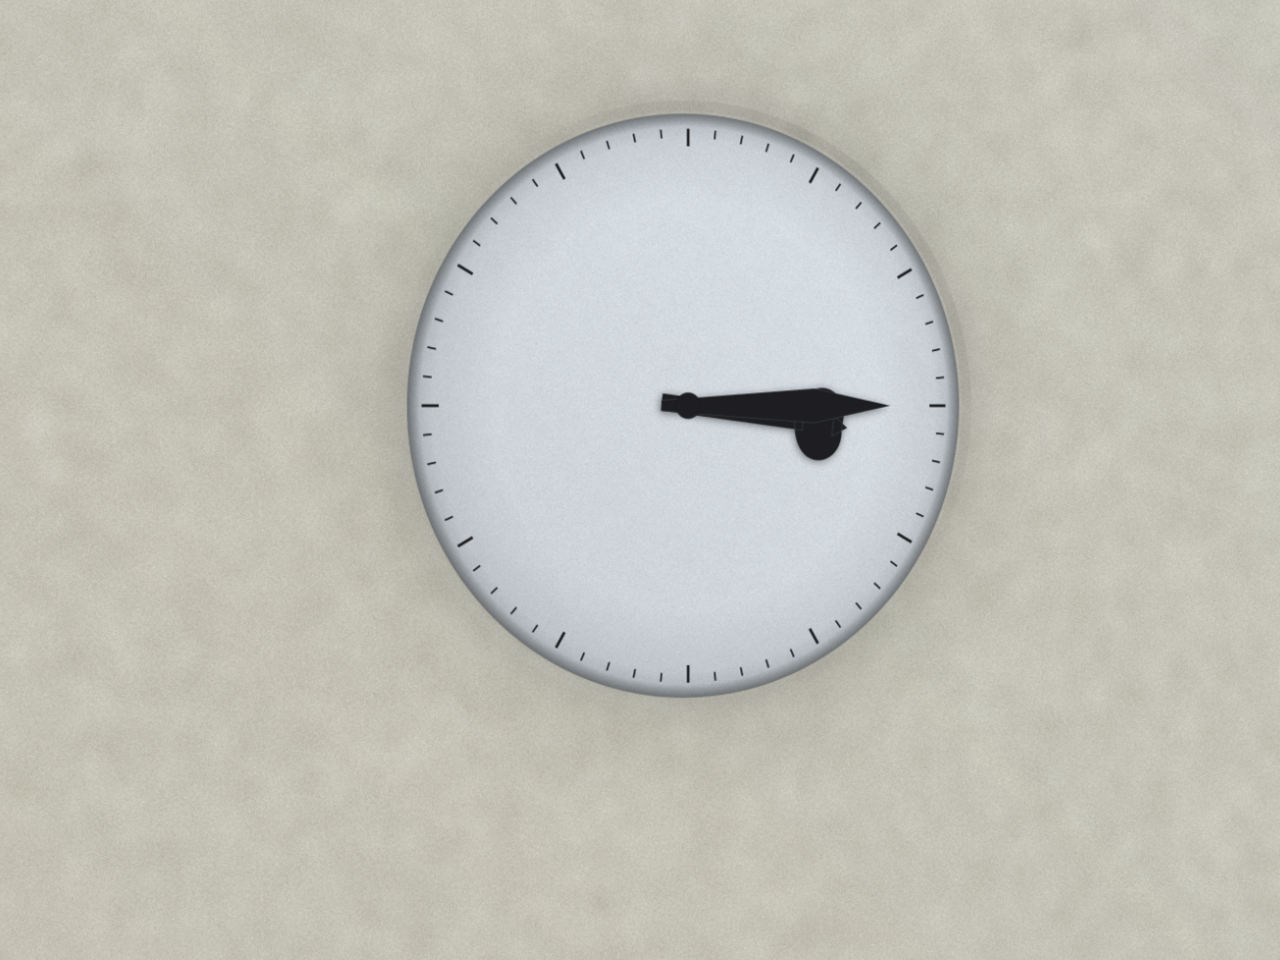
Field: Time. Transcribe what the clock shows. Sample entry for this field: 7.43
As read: 3.15
